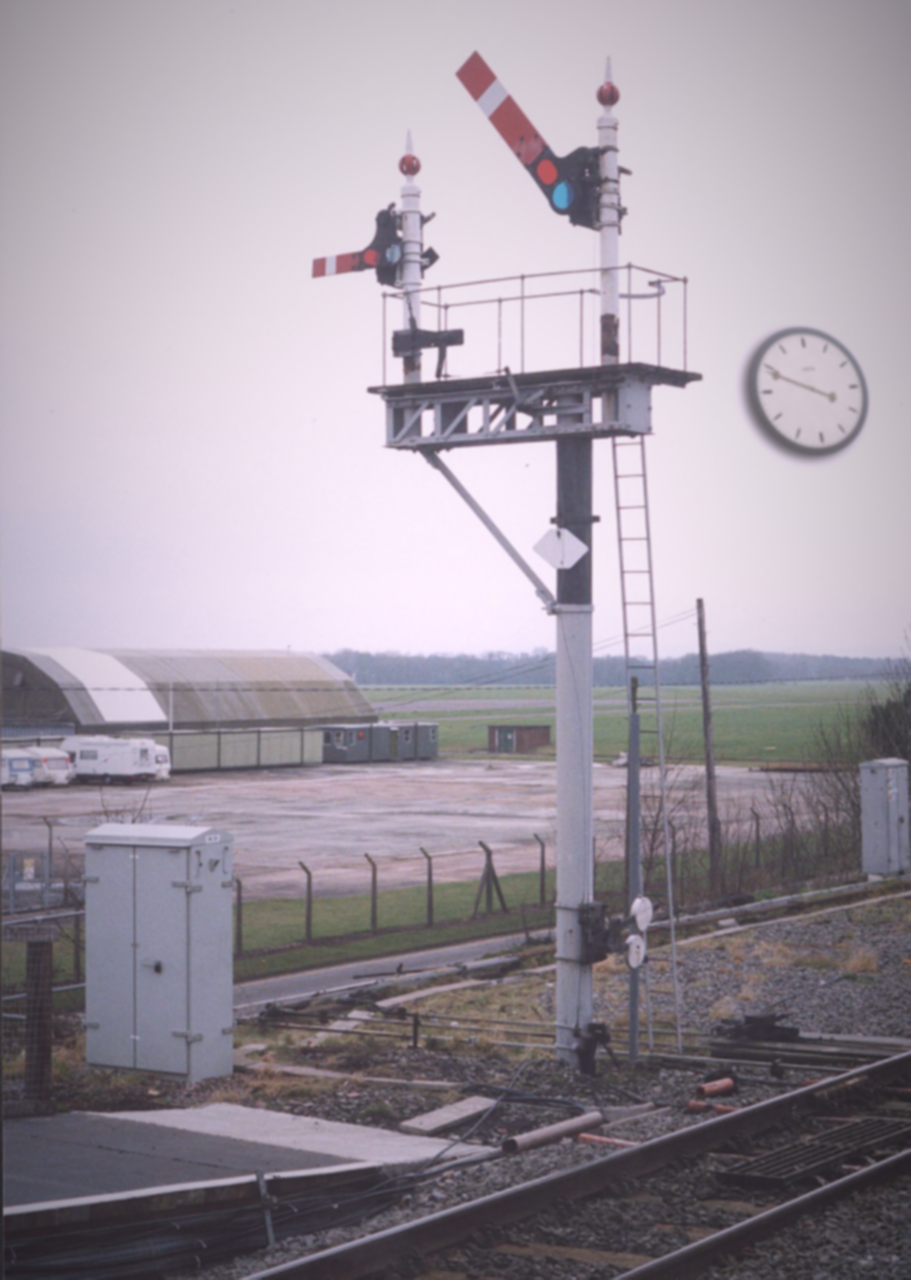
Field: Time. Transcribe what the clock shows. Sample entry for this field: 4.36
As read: 3.49
